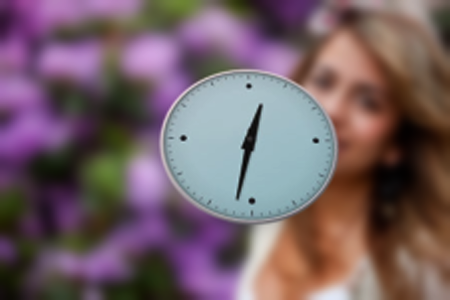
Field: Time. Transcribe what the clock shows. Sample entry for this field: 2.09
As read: 12.32
